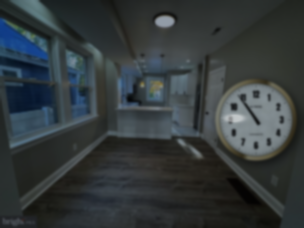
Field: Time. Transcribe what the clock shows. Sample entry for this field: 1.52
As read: 10.54
